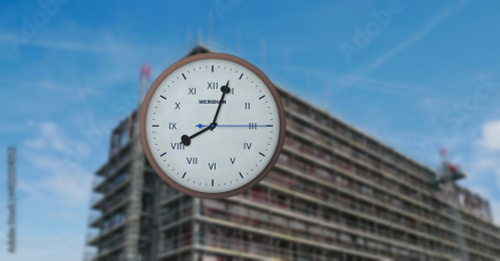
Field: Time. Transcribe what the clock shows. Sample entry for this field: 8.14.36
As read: 8.03.15
